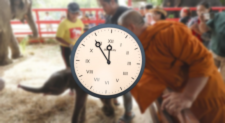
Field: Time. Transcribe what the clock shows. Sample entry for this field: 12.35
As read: 11.54
